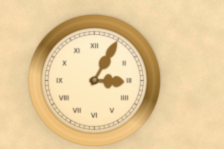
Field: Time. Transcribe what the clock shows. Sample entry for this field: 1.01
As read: 3.05
